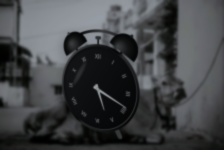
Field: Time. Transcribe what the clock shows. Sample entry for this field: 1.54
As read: 5.19
